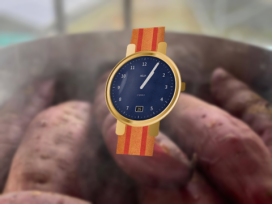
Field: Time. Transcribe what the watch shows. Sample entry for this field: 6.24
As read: 1.05
